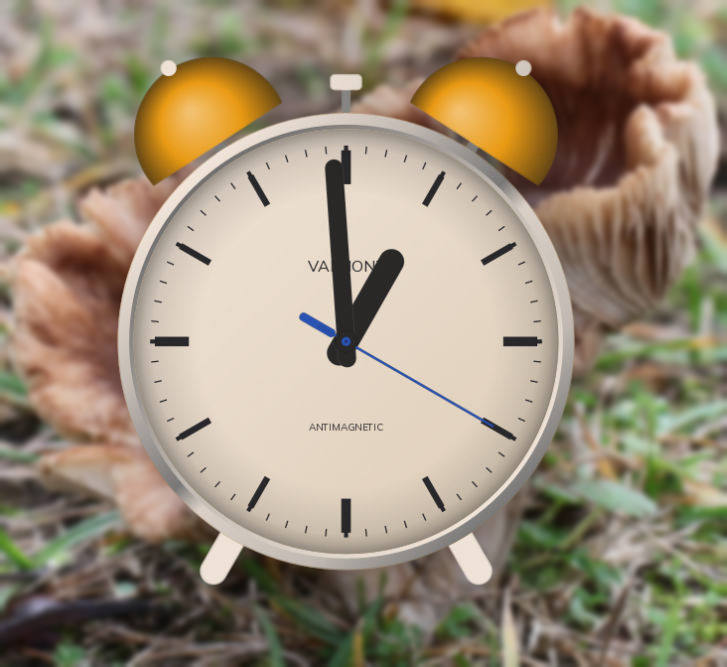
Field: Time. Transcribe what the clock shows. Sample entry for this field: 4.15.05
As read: 12.59.20
